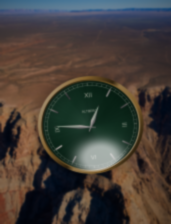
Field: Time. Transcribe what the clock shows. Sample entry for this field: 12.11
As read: 12.46
